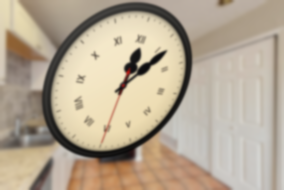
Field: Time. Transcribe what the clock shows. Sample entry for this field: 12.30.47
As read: 12.06.30
